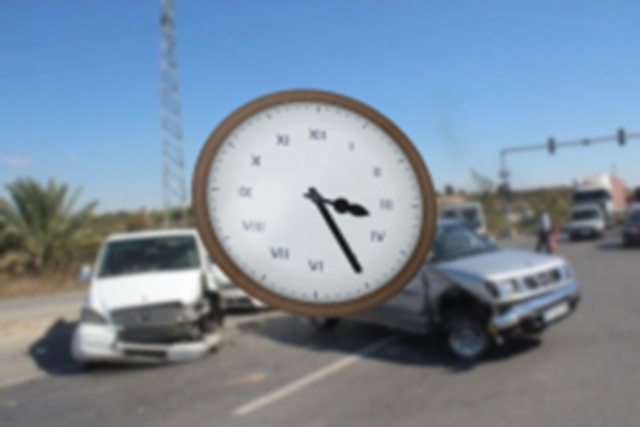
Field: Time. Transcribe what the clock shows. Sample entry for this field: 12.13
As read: 3.25
